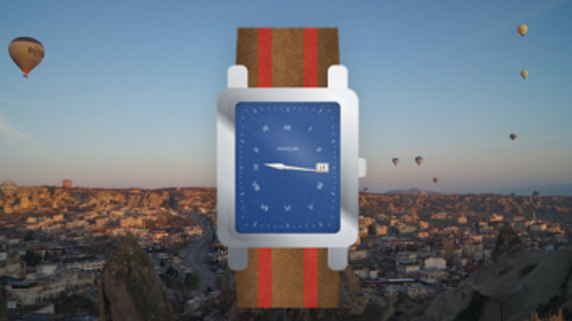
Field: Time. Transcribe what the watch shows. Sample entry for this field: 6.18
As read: 9.16
